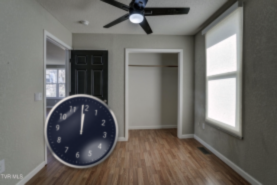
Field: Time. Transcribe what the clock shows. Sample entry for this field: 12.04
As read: 11.59
